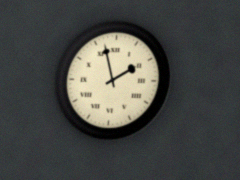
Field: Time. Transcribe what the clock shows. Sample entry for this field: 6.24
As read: 1.57
